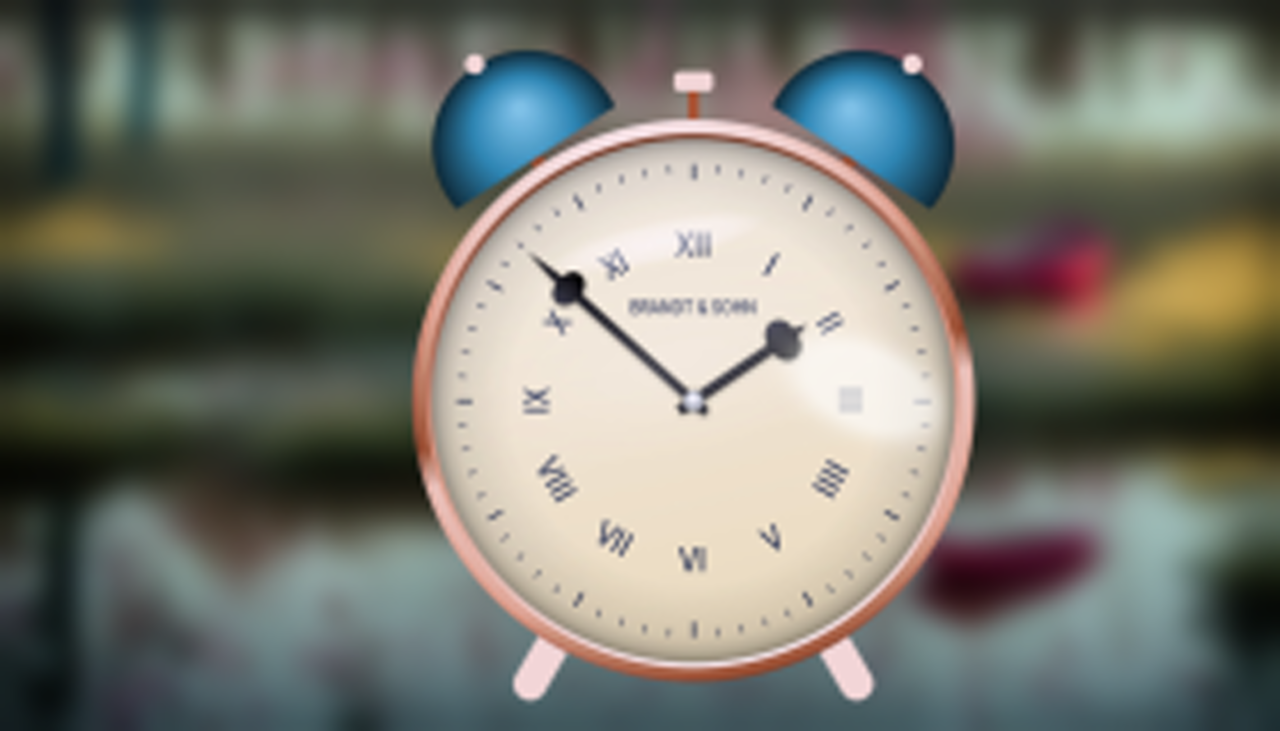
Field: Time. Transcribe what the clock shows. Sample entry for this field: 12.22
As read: 1.52
